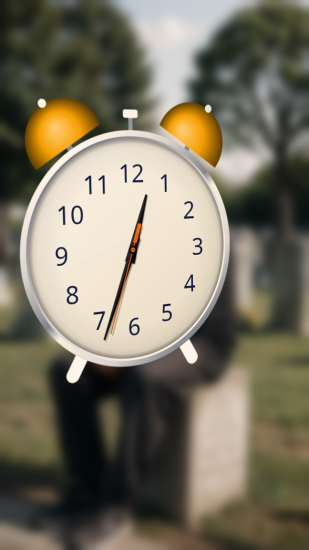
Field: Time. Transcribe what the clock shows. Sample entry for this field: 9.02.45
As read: 12.33.33
